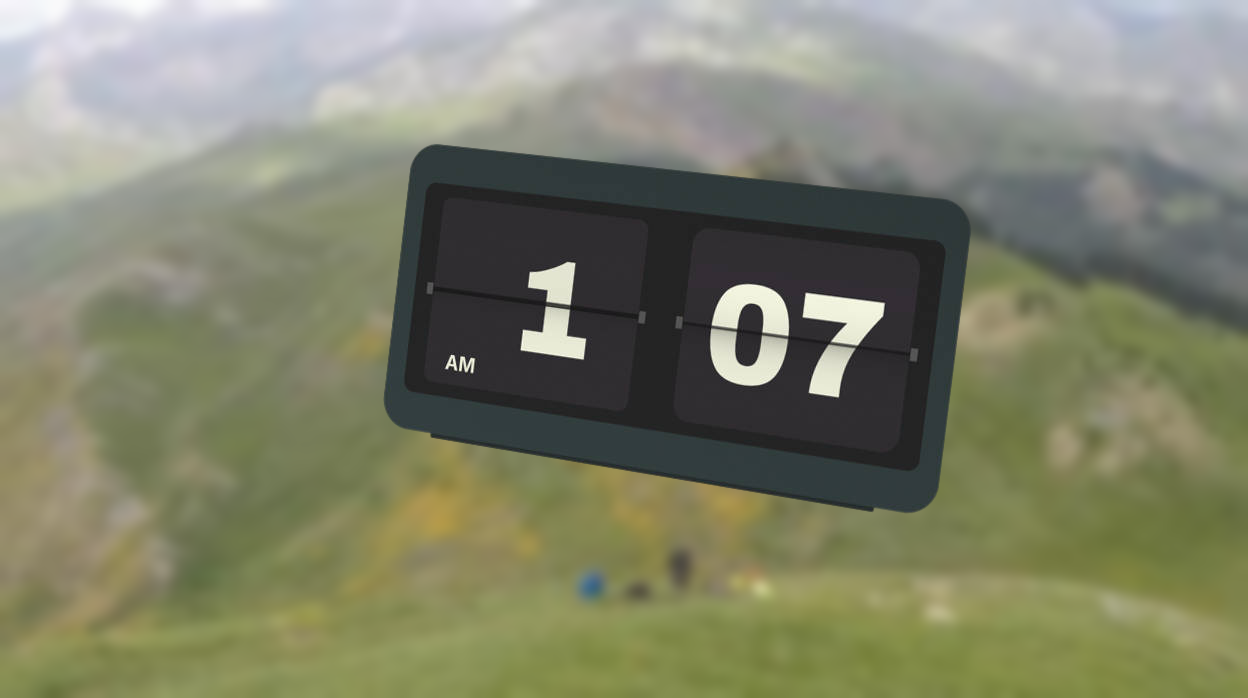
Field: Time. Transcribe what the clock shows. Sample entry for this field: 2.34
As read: 1.07
